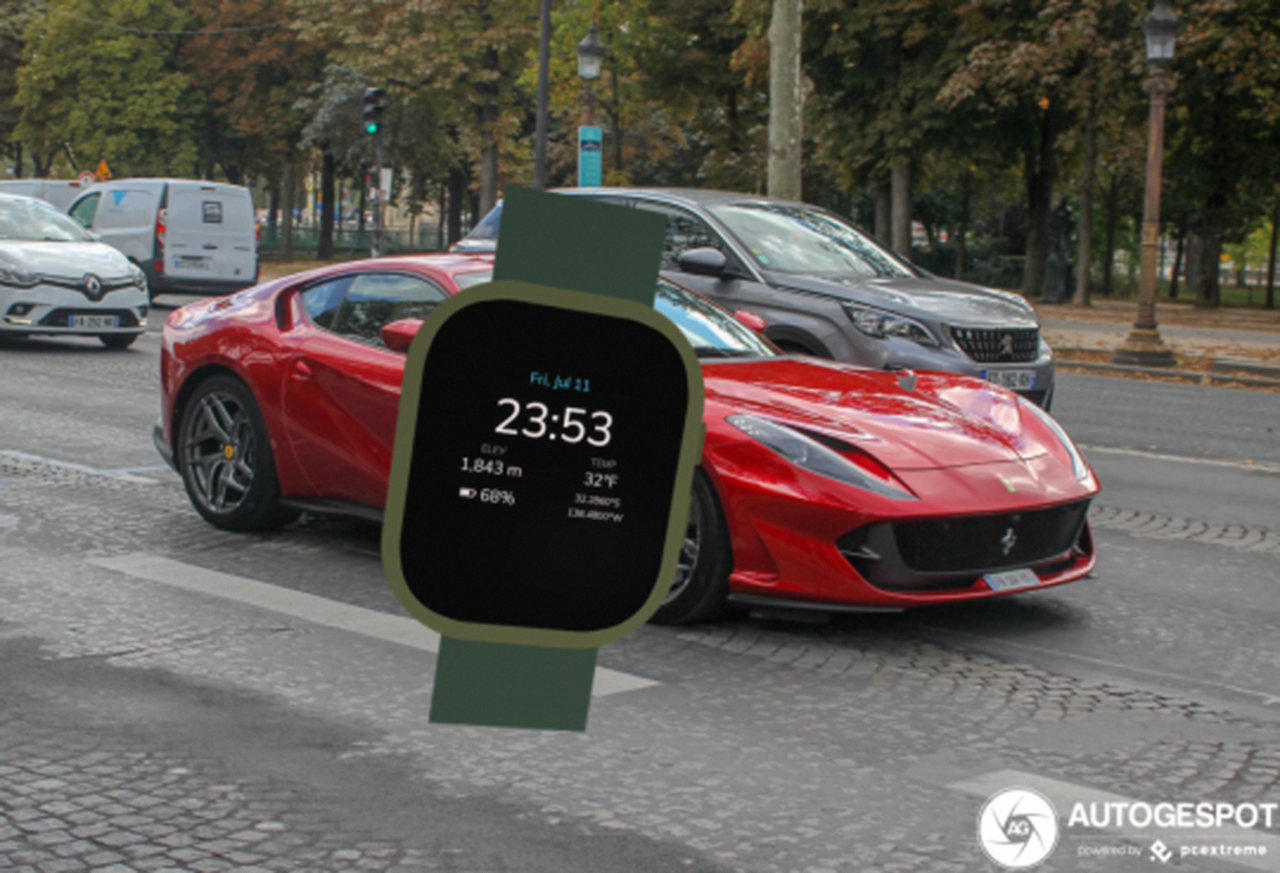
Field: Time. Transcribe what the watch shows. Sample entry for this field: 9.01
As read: 23.53
